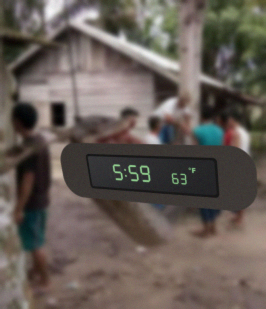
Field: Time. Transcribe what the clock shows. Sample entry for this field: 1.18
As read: 5.59
